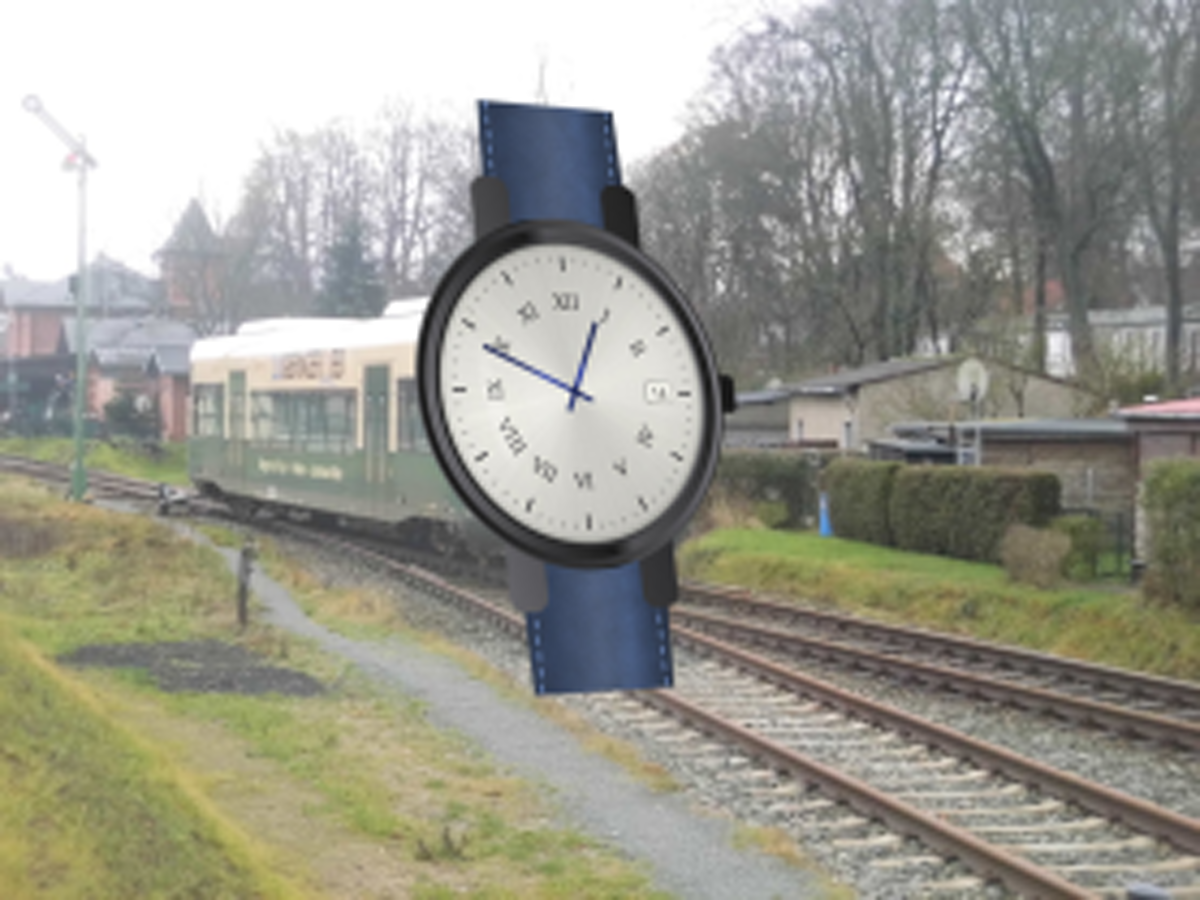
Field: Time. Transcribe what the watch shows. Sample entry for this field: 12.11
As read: 12.49
